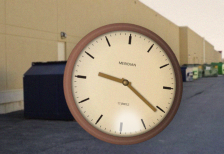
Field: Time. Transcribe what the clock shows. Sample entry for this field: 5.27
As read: 9.21
